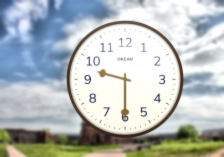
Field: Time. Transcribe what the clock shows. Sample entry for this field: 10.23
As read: 9.30
